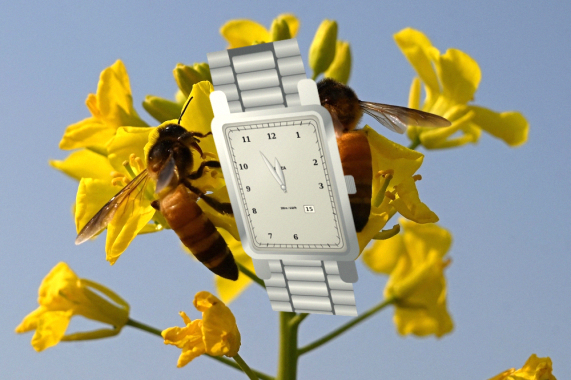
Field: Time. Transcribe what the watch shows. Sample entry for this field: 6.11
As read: 11.56
